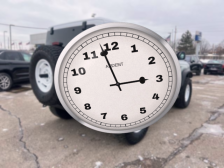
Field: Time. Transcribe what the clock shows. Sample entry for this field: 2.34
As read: 2.58
